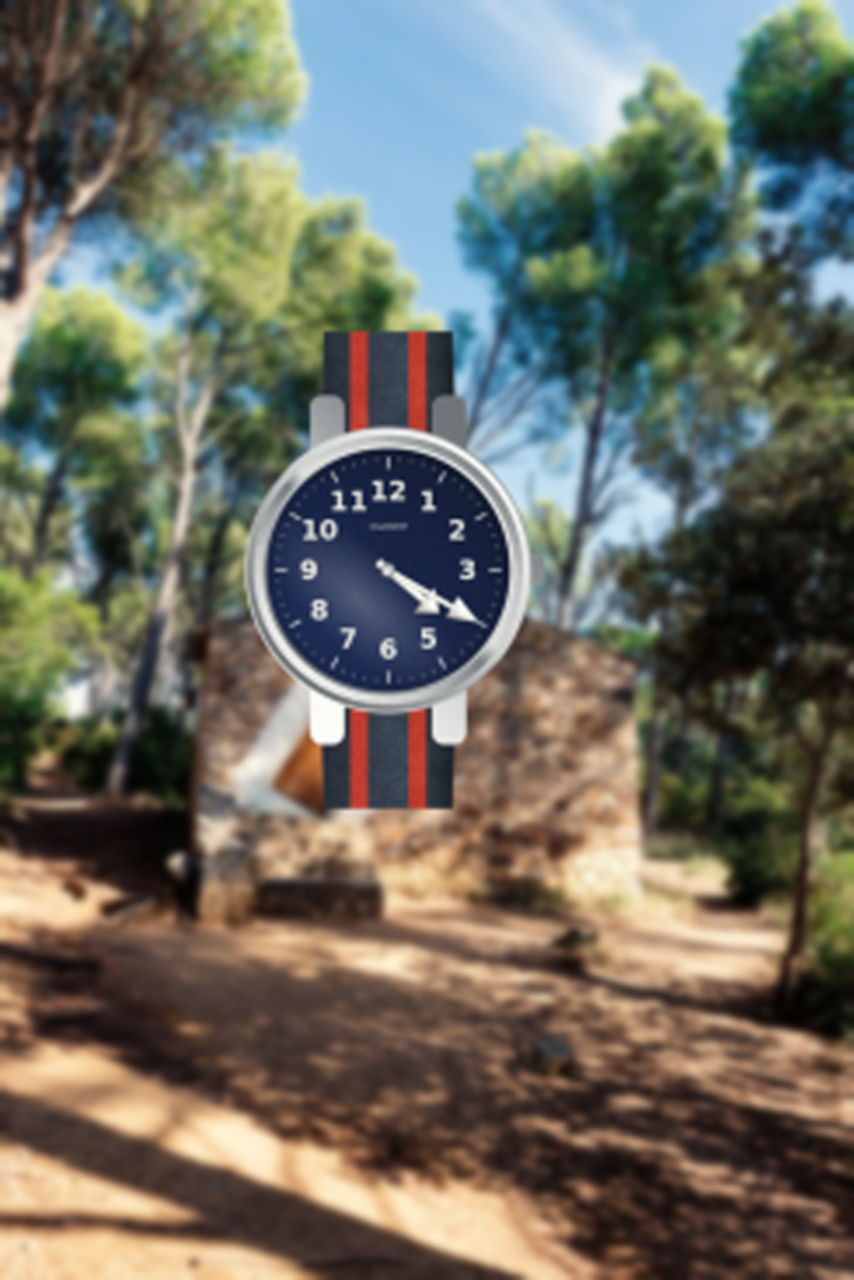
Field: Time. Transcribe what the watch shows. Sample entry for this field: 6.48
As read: 4.20
